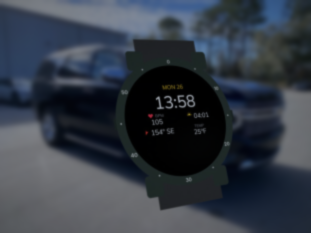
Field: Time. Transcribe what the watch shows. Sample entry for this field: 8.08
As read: 13.58
